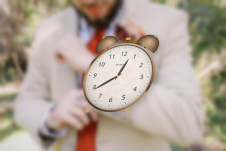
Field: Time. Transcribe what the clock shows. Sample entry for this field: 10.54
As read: 12.39
